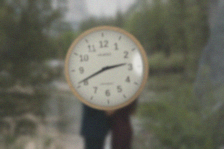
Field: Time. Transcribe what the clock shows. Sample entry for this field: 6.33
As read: 2.41
